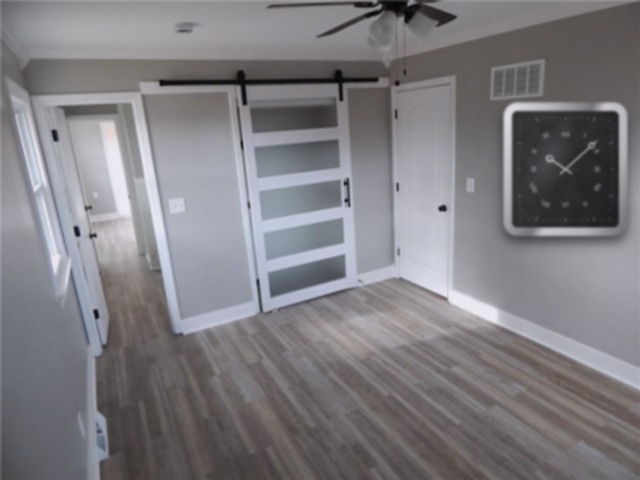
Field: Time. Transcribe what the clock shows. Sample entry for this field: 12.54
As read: 10.08
